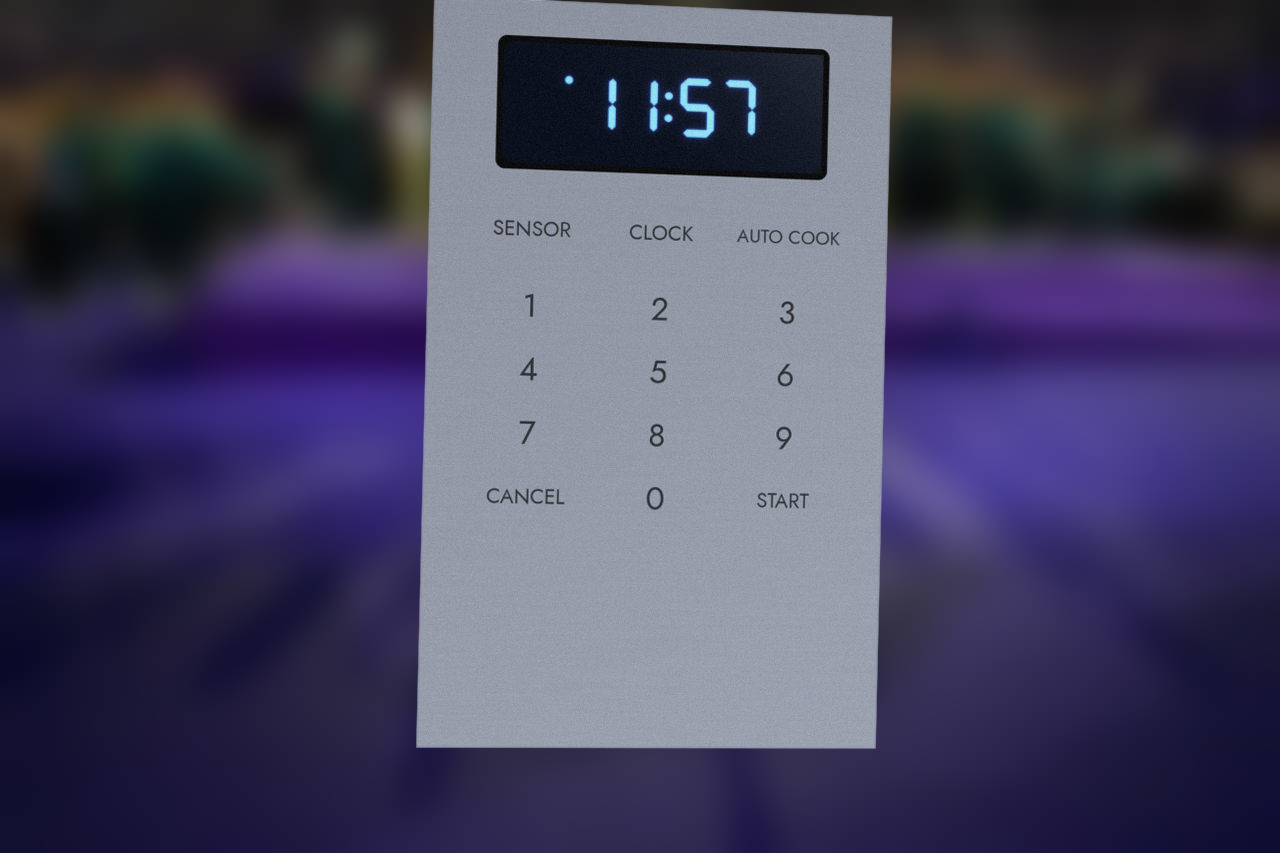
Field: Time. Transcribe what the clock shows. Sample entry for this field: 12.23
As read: 11.57
